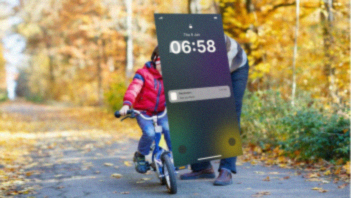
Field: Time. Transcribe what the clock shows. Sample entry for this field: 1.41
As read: 6.58
